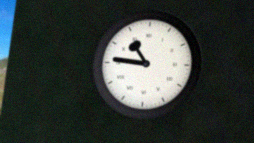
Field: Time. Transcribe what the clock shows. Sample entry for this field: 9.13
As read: 10.46
